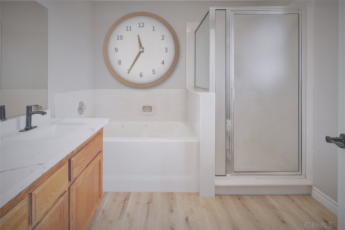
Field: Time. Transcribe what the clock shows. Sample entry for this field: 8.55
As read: 11.35
